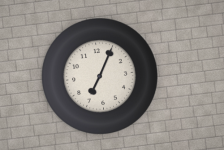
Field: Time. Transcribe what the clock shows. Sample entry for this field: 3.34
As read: 7.05
